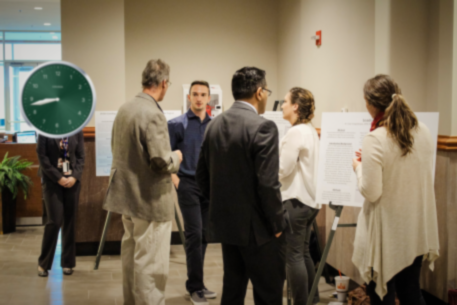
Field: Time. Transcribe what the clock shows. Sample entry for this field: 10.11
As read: 8.43
